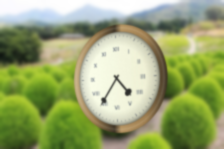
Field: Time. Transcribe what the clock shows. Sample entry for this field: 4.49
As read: 4.36
